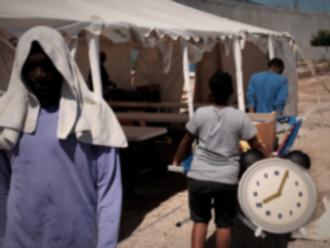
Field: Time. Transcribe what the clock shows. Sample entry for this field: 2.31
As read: 8.04
